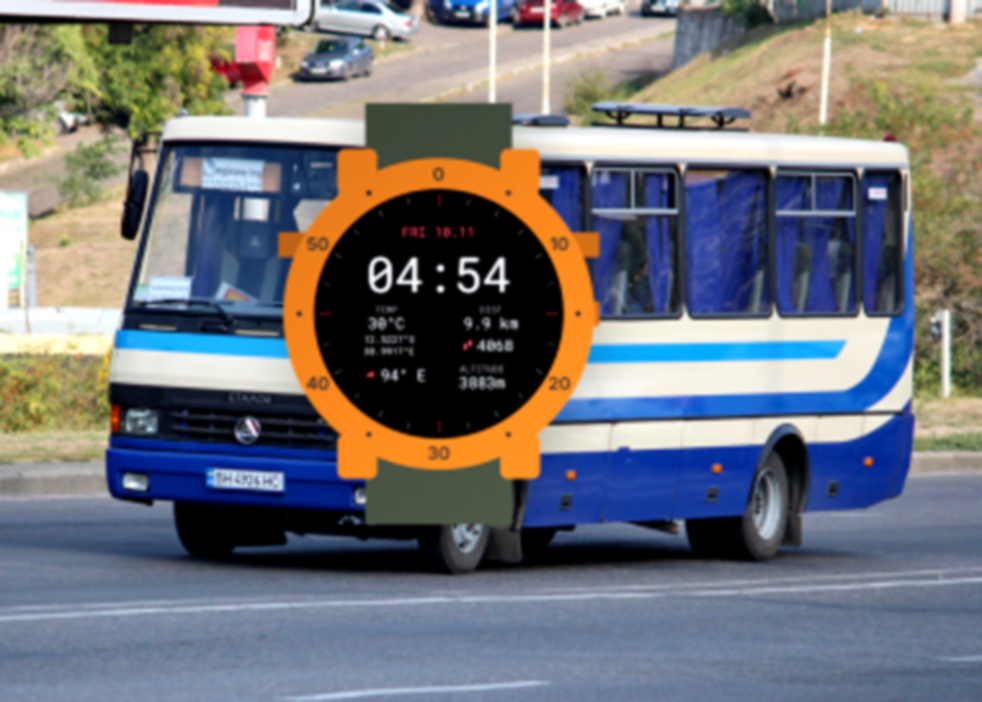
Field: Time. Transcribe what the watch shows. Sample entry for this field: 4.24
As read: 4.54
